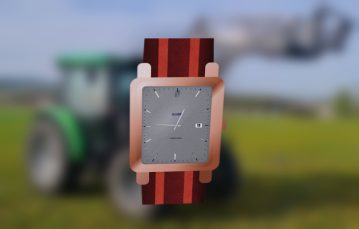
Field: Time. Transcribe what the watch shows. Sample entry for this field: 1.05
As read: 12.46
